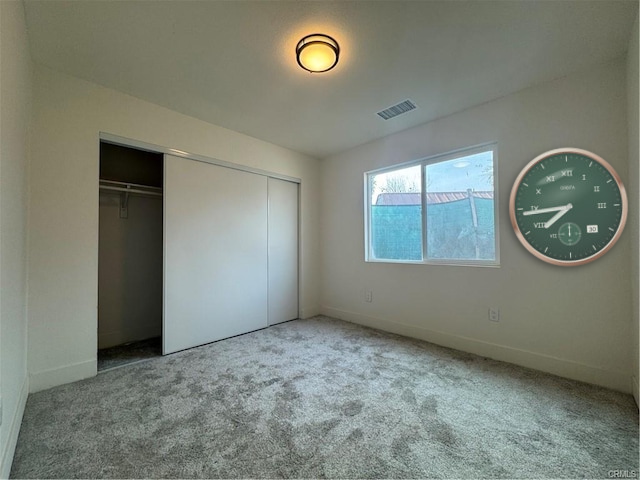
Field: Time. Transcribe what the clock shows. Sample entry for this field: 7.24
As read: 7.44
